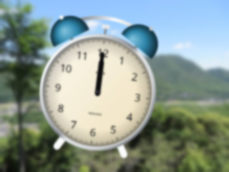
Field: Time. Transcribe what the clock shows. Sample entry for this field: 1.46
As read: 12.00
